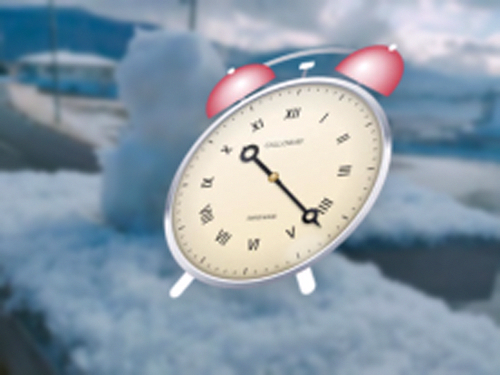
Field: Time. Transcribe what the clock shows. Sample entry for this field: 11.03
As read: 10.22
